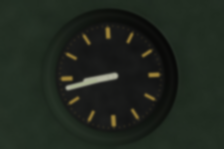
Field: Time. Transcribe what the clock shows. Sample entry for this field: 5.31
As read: 8.43
